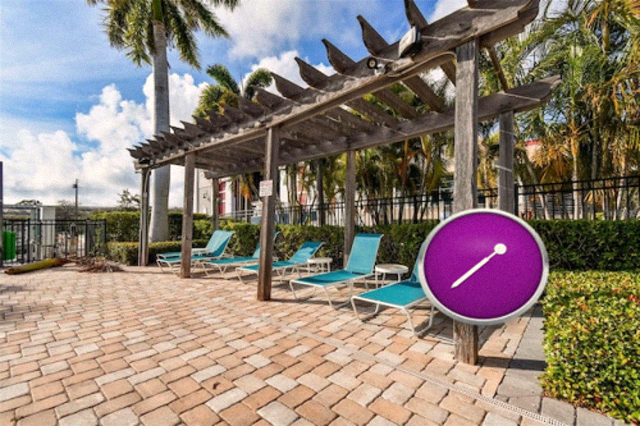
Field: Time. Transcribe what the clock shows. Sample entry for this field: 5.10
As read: 1.38
